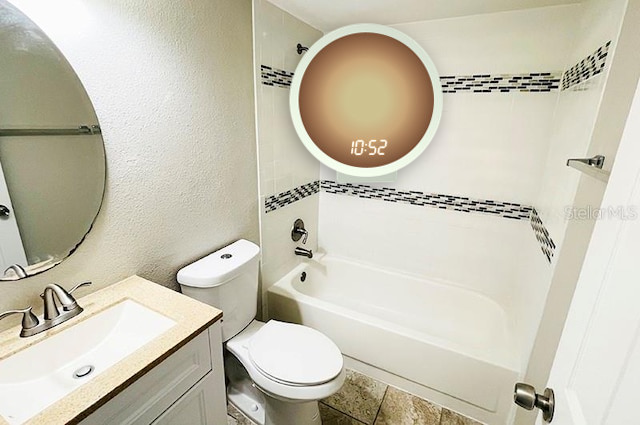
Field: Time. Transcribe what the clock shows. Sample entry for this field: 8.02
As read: 10.52
